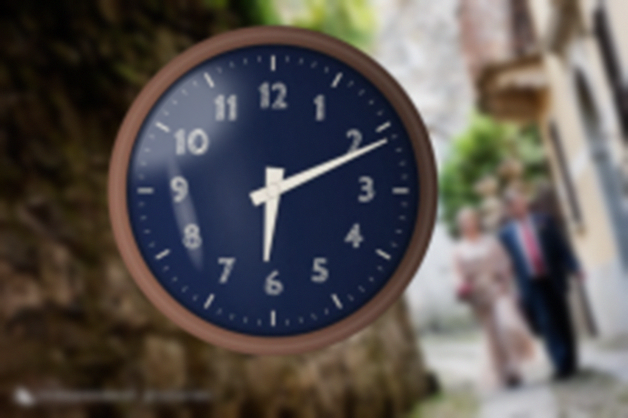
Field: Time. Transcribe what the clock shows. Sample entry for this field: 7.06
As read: 6.11
